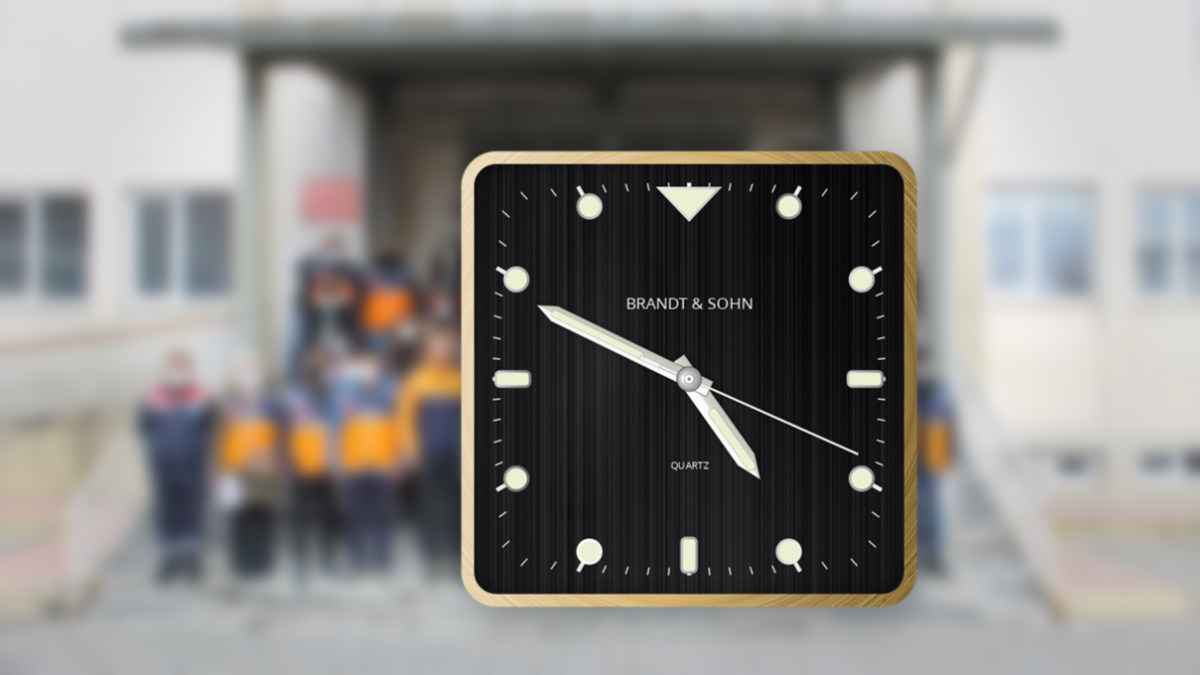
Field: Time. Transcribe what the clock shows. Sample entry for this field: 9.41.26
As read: 4.49.19
